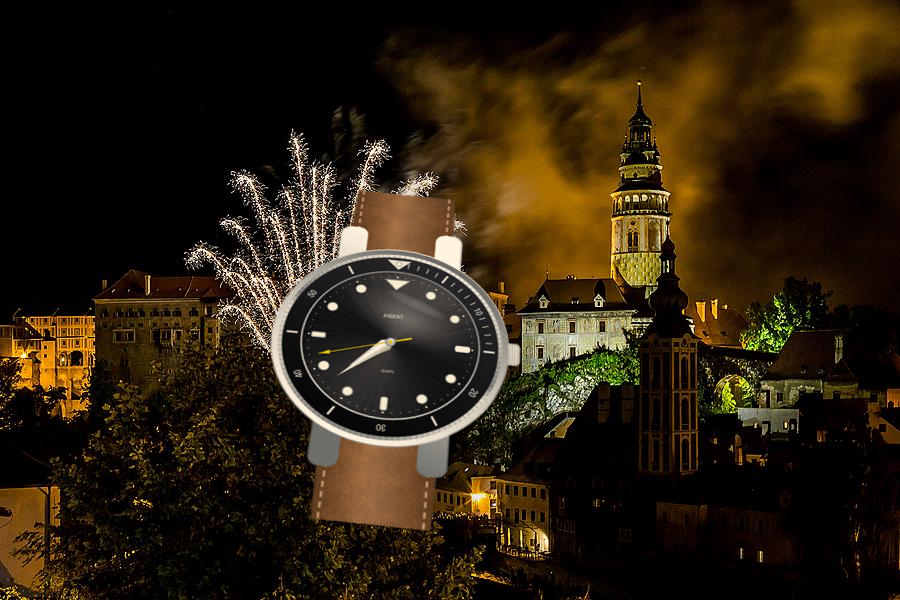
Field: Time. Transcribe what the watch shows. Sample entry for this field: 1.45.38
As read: 7.37.42
